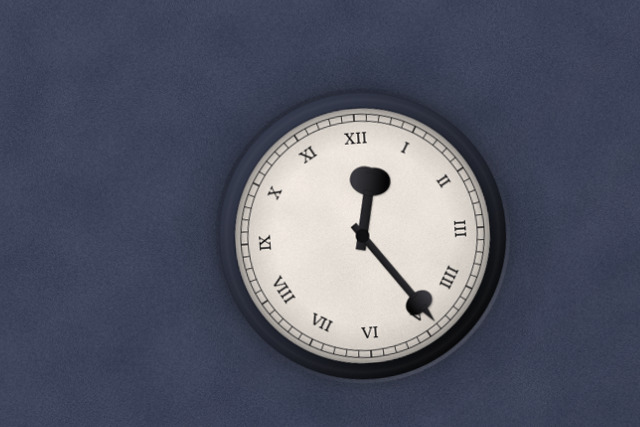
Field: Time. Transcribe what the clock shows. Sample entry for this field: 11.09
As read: 12.24
